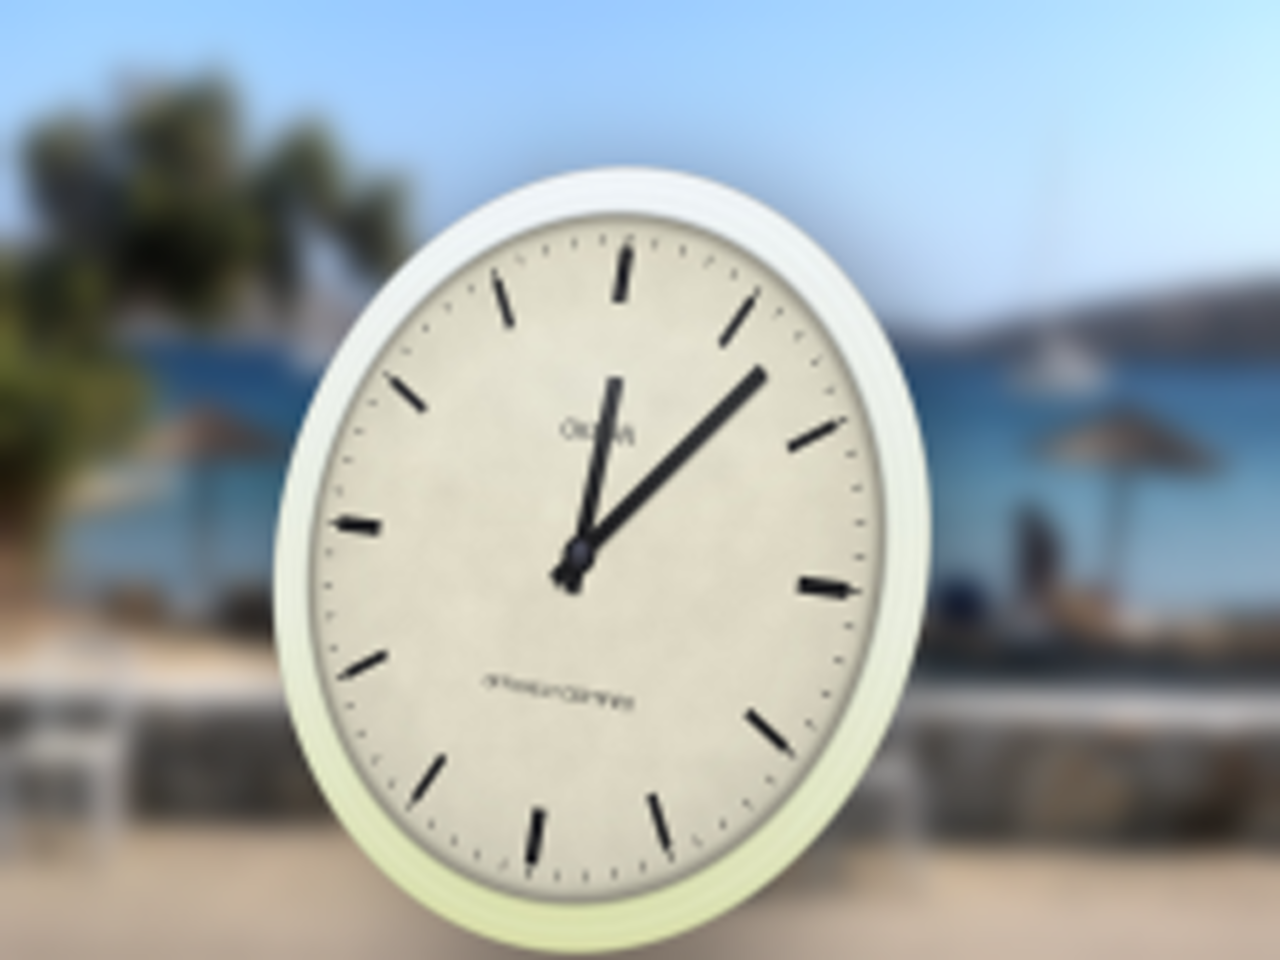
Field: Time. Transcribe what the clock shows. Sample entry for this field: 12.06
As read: 12.07
